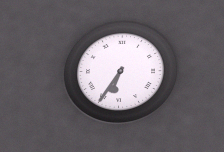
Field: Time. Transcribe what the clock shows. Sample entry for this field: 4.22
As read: 6.35
